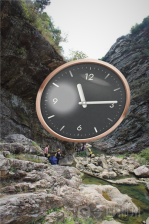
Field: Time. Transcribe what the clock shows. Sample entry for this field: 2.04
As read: 11.14
